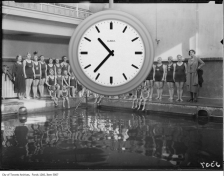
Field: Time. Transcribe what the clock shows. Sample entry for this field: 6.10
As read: 10.37
